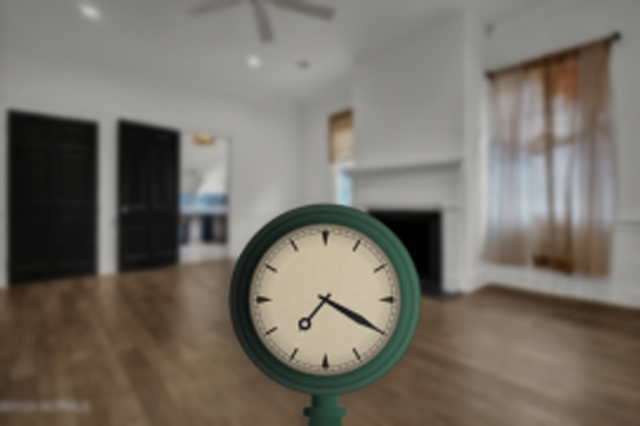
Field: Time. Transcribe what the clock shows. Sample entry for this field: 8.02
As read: 7.20
